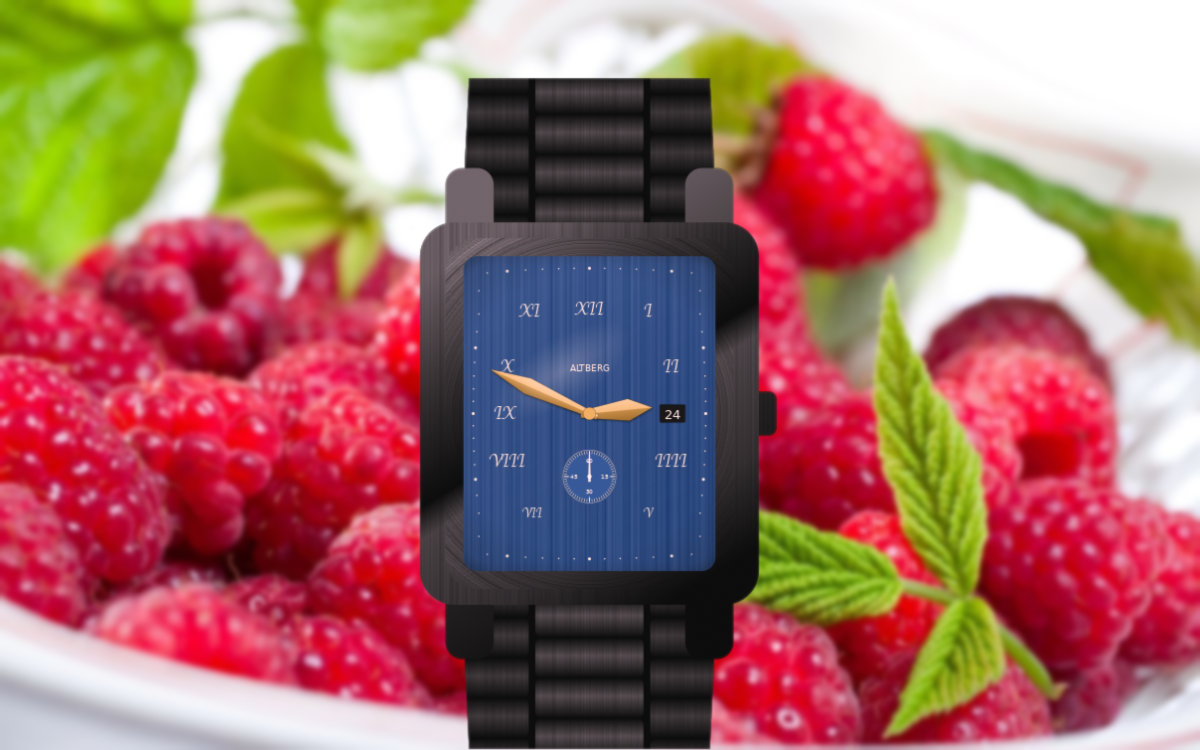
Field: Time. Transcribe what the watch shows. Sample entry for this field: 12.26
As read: 2.49
